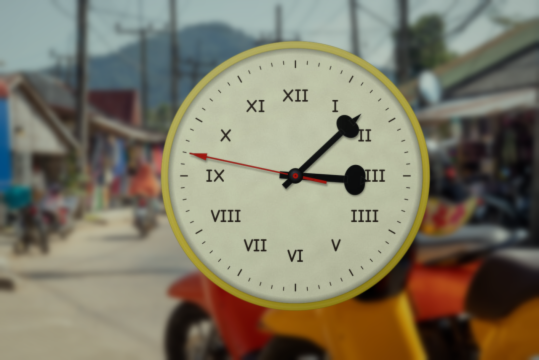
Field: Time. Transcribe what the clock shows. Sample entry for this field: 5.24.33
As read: 3.07.47
